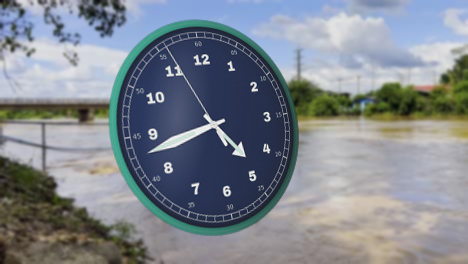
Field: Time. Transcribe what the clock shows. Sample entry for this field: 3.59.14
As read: 4.42.56
